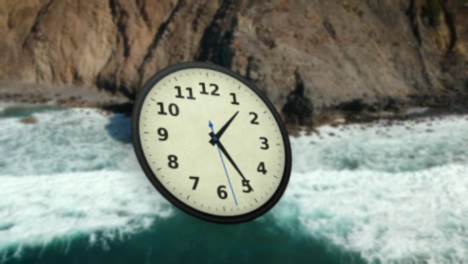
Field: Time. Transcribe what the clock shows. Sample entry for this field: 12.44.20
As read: 1.24.28
